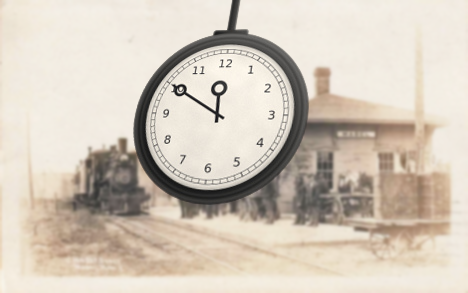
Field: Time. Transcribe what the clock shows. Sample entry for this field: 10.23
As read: 11.50
